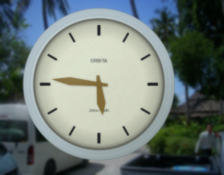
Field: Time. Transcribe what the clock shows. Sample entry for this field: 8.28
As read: 5.46
